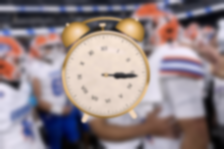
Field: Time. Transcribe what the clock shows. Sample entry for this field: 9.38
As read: 3.16
